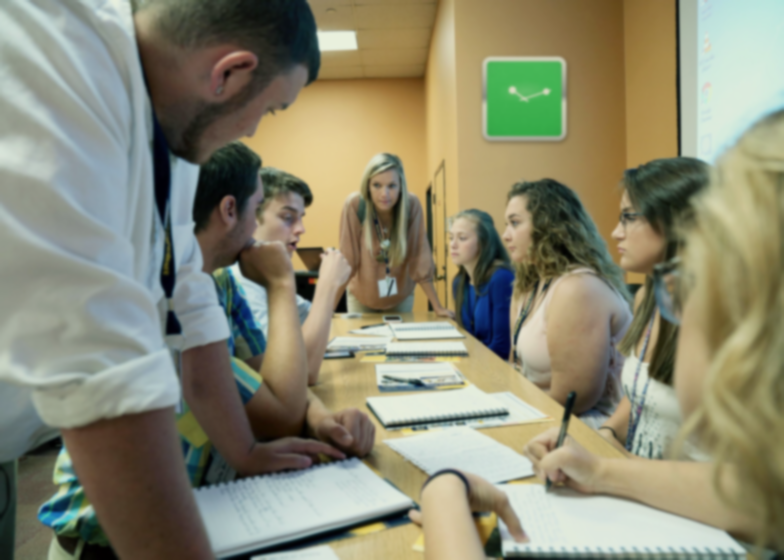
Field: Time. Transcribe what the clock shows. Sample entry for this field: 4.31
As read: 10.12
